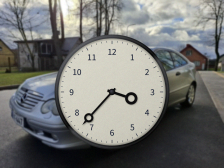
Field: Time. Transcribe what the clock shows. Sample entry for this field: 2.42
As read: 3.37
